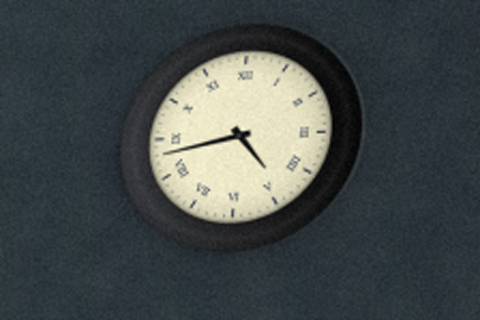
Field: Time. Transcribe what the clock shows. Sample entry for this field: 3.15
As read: 4.43
